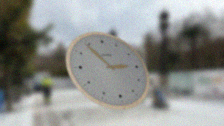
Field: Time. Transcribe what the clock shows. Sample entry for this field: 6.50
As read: 2.54
